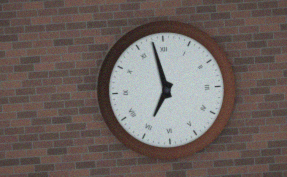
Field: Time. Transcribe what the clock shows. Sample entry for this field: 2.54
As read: 6.58
